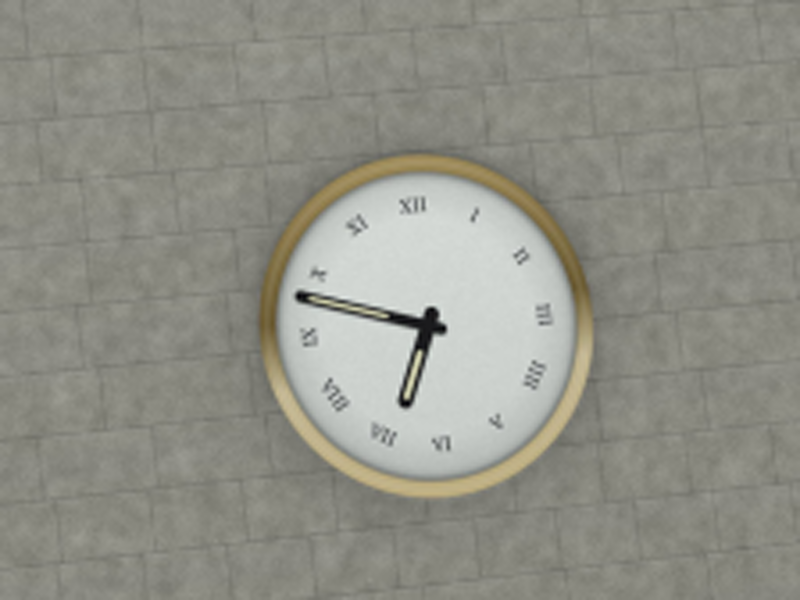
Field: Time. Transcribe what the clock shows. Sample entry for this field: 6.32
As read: 6.48
